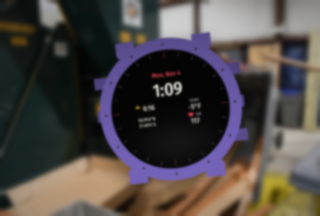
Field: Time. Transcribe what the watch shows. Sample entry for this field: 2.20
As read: 1.09
